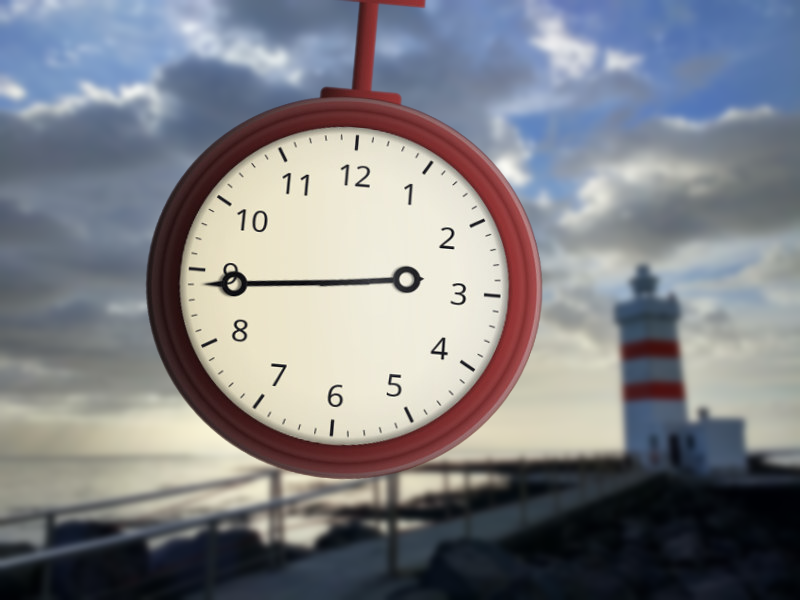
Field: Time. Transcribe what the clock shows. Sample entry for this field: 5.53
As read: 2.44
